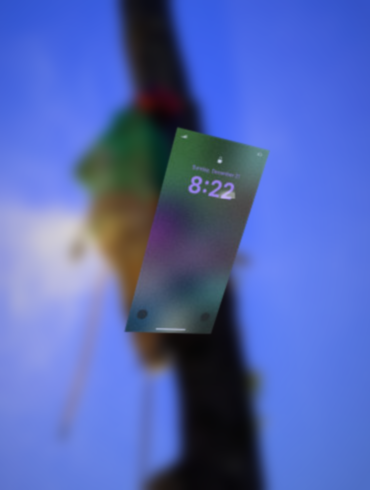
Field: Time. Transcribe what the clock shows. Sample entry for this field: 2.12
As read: 8.22
